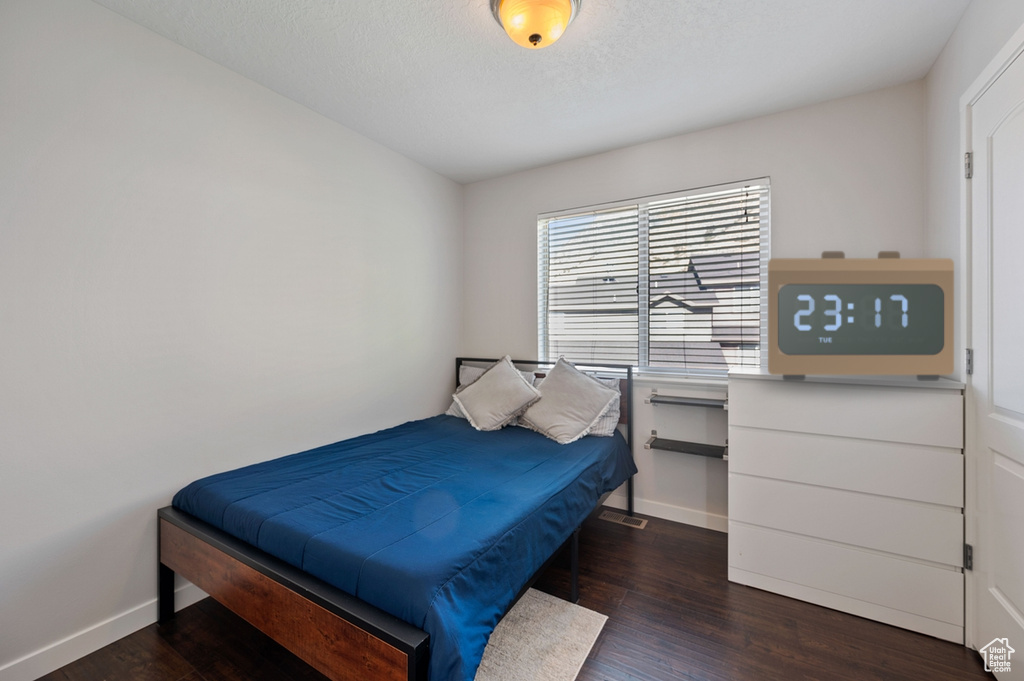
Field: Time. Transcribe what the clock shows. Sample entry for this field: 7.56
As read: 23.17
